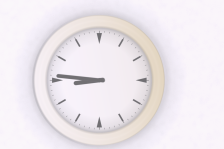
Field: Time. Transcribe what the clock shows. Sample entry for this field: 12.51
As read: 8.46
